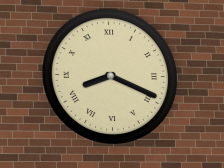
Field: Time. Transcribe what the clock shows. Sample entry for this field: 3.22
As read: 8.19
